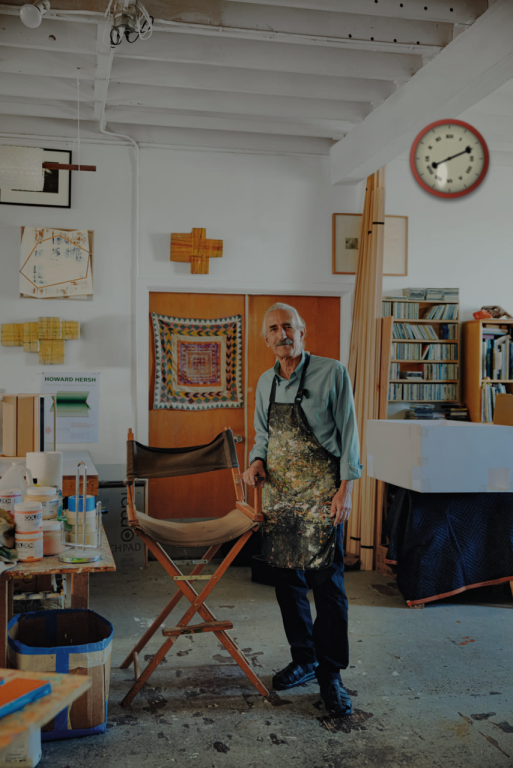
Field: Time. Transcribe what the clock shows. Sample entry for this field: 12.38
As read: 8.11
